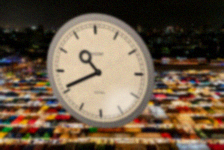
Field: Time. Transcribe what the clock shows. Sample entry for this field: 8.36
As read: 10.41
